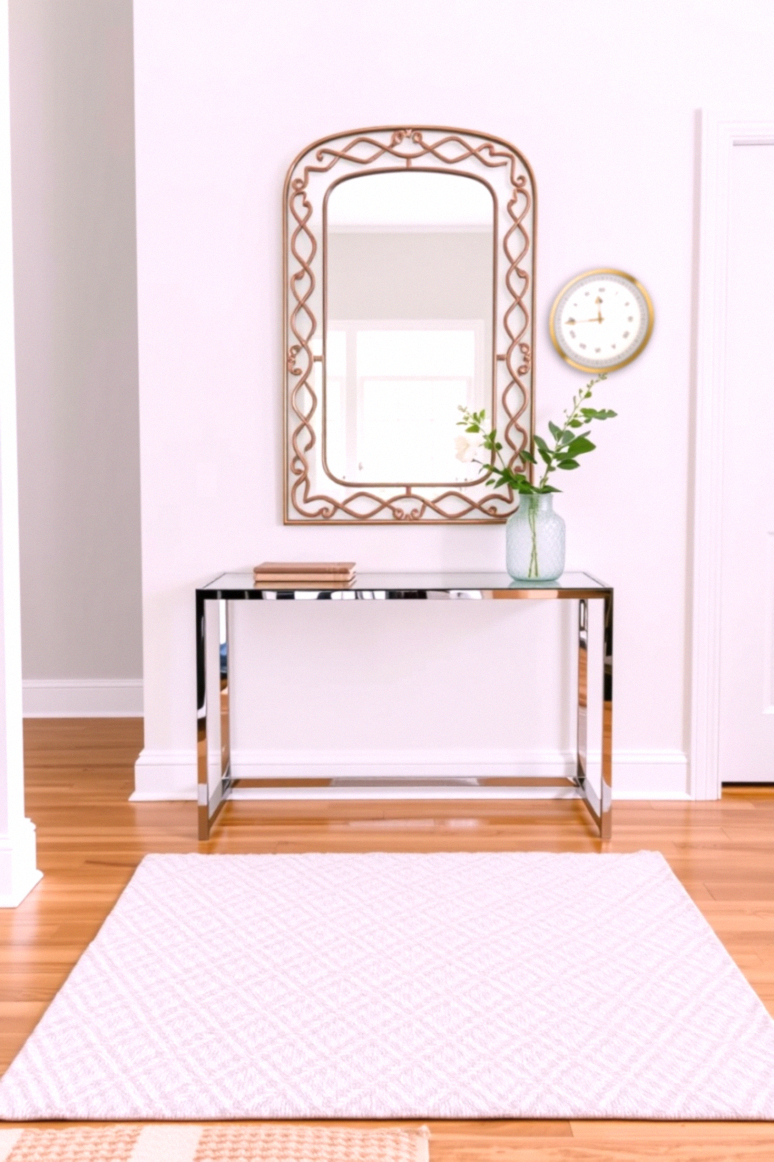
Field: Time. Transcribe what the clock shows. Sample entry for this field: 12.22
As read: 11.44
